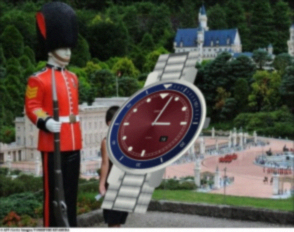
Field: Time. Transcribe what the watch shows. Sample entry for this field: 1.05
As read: 3.03
